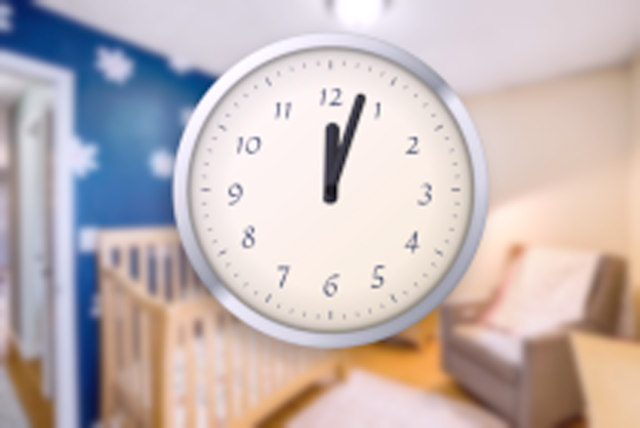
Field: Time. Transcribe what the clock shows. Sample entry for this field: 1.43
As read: 12.03
